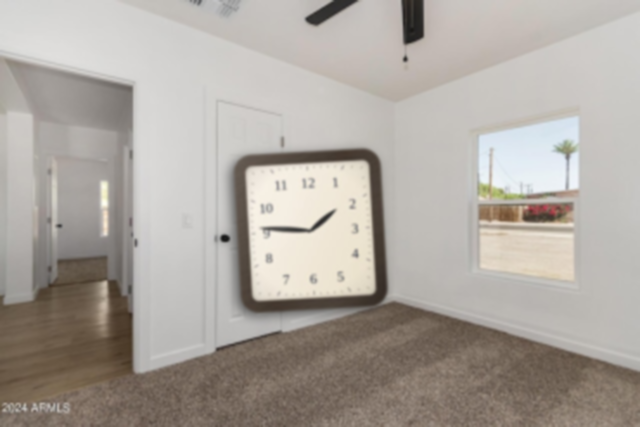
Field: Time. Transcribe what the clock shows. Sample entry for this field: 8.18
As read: 1.46
